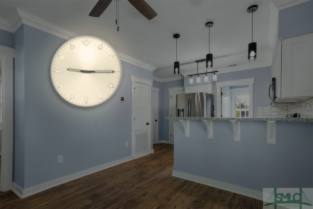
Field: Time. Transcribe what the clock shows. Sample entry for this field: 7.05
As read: 9.15
